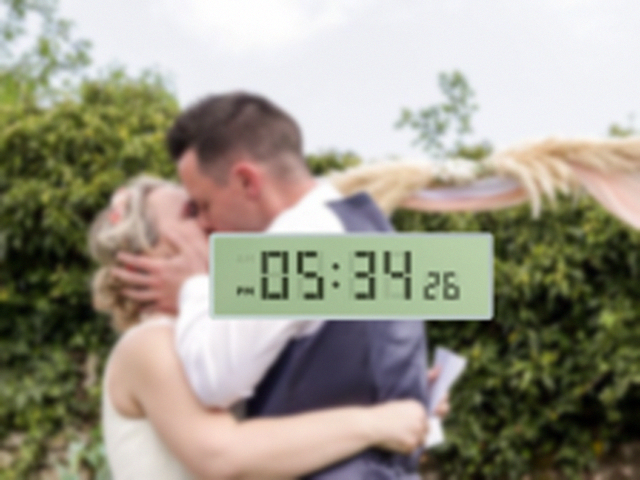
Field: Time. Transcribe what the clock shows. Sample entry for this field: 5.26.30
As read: 5.34.26
